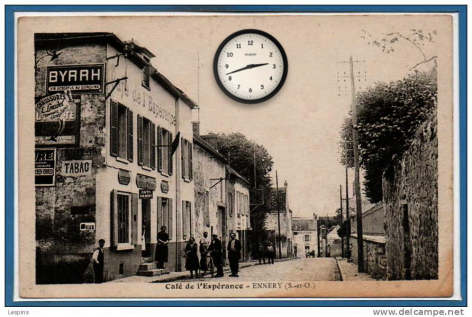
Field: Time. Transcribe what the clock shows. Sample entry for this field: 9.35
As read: 2.42
